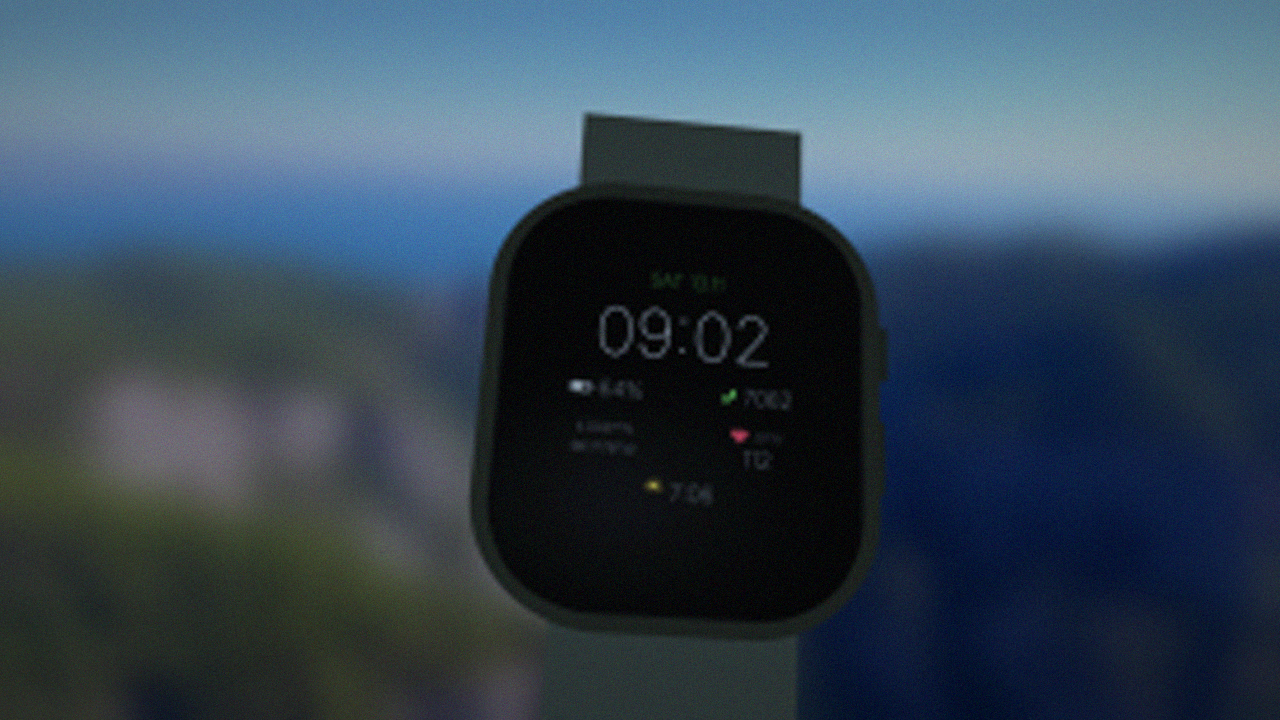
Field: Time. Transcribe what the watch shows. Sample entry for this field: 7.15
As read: 9.02
